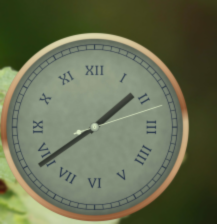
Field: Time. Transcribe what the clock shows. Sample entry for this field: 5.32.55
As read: 1.39.12
